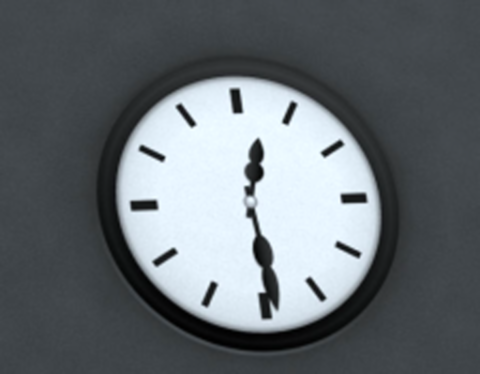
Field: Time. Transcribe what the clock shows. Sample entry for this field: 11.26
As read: 12.29
